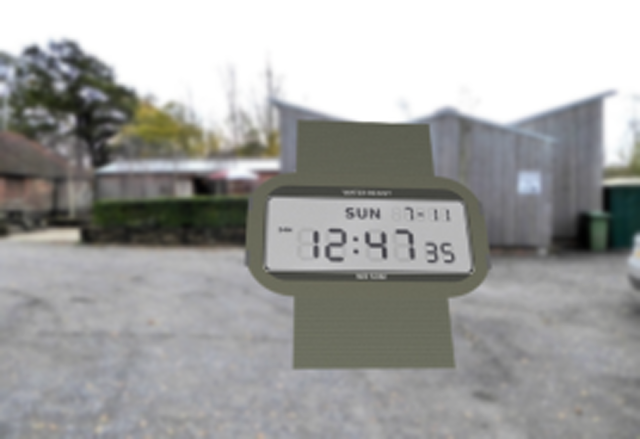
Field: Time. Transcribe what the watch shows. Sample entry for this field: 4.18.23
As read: 12.47.35
